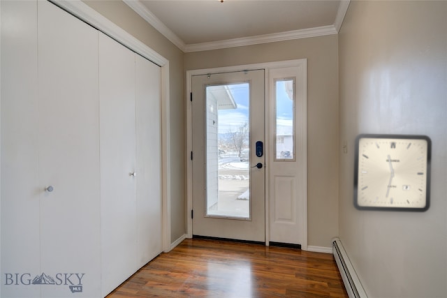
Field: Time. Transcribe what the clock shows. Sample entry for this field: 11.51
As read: 11.32
